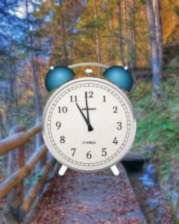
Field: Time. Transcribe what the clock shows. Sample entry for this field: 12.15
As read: 10.59
